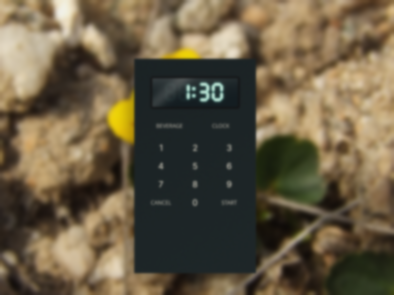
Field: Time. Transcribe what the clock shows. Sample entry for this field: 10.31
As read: 1.30
